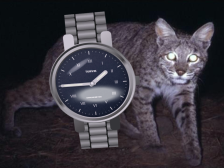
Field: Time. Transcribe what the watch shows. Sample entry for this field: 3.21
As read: 1.45
